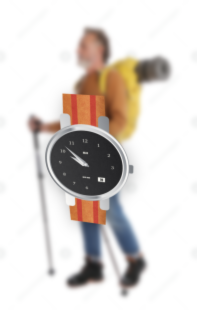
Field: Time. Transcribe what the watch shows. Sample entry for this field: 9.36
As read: 9.52
